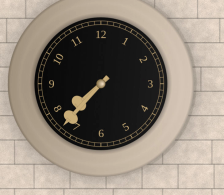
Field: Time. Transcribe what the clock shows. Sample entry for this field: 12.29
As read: 7.37
